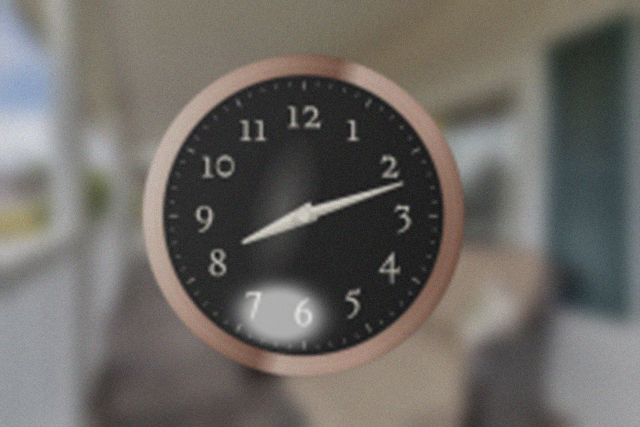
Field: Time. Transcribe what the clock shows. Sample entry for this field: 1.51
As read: 8.12
